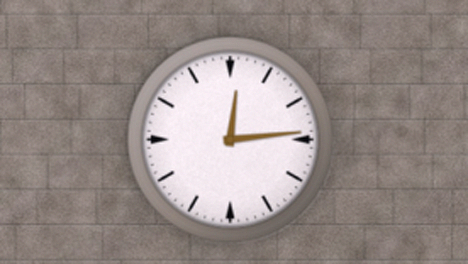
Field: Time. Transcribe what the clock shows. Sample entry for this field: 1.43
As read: 12.14
